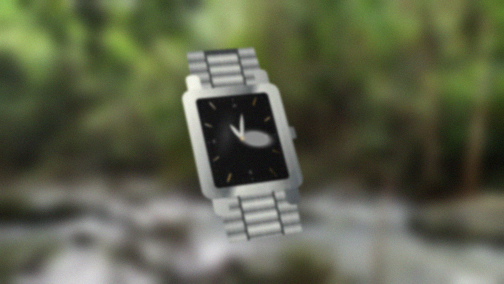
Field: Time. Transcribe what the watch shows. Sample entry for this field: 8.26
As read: 11.02
